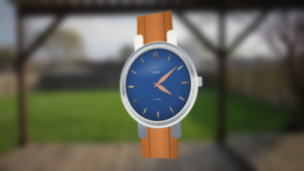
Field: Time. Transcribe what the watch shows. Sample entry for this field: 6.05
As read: 4.09
